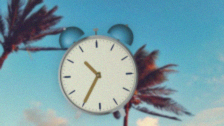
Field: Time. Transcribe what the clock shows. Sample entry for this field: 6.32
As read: 10.35
